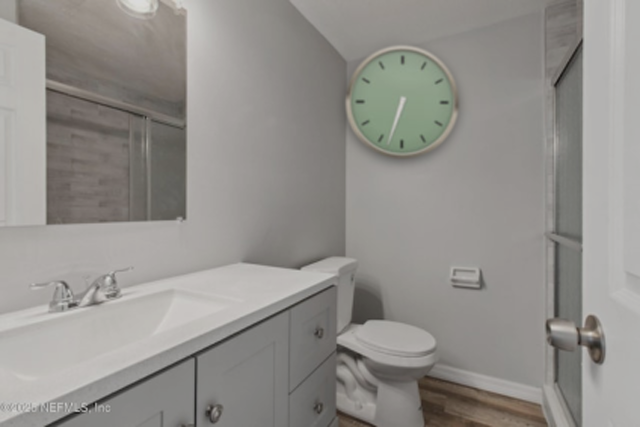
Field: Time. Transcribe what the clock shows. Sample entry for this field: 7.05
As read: 6.33
